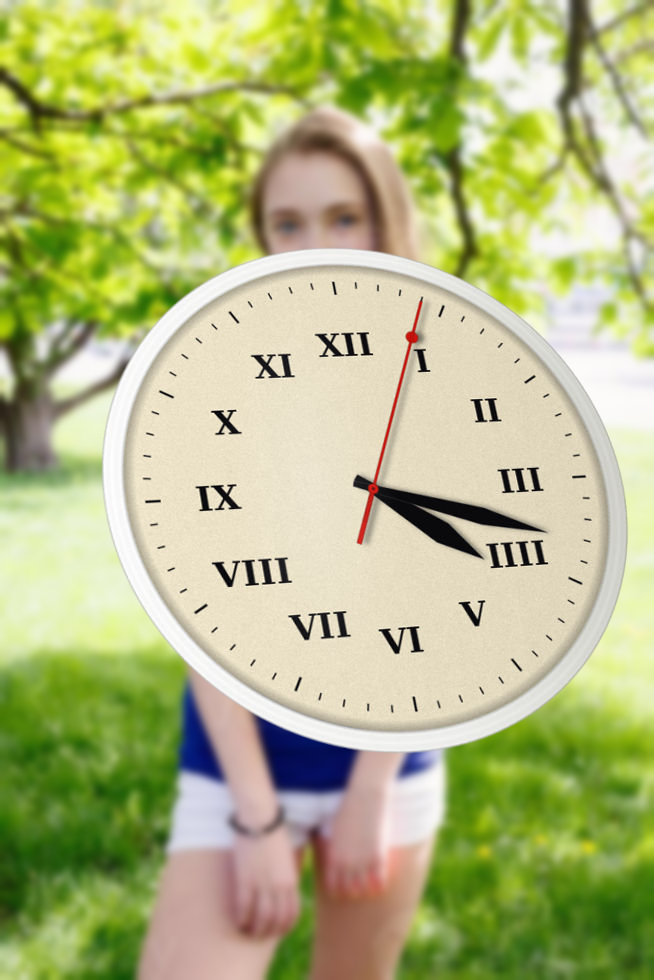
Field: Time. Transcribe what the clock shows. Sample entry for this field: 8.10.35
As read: 4.18.04
